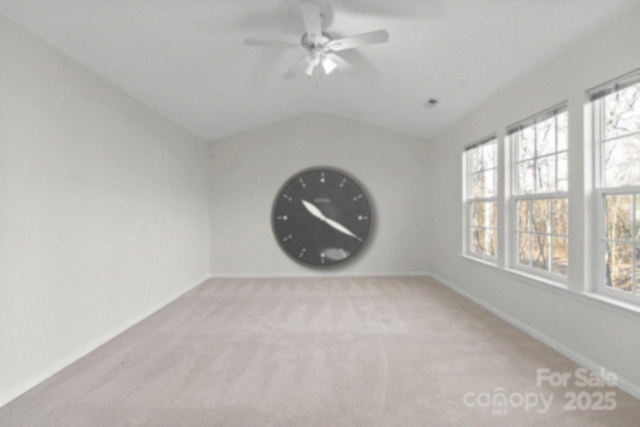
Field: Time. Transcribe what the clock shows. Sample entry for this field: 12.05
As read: 10.20
